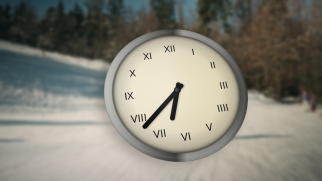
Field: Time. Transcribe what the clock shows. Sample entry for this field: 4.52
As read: 6.38
